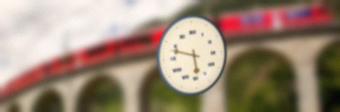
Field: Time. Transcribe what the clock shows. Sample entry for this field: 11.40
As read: 5.48
